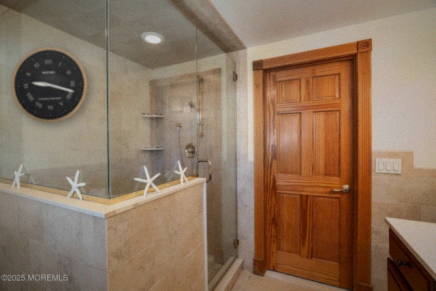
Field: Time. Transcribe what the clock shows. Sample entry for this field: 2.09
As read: 9.18
